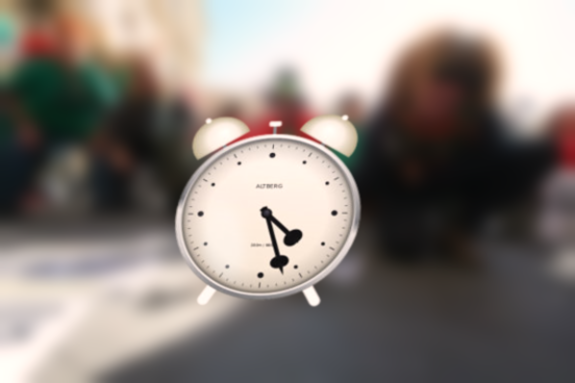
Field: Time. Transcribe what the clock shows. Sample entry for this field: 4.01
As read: 4.27
